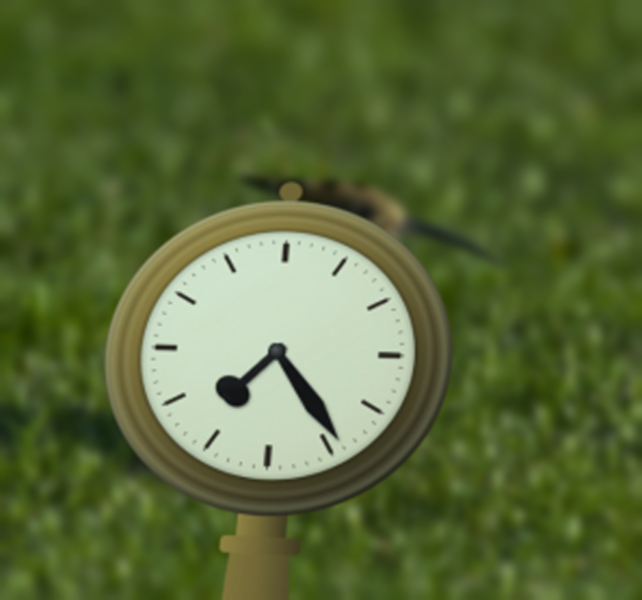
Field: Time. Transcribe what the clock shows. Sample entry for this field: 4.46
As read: 7.24
